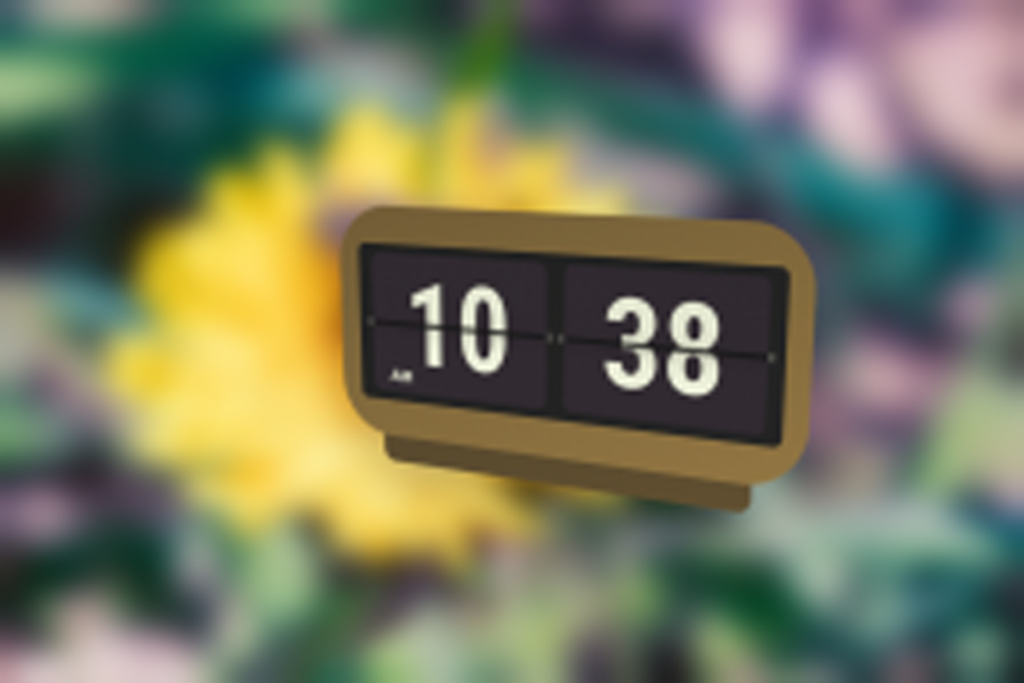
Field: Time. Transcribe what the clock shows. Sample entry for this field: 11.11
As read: 10.38
